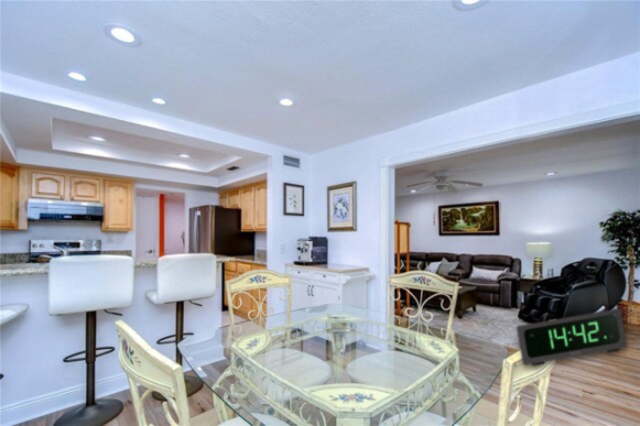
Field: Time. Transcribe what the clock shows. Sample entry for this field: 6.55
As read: 14.42
